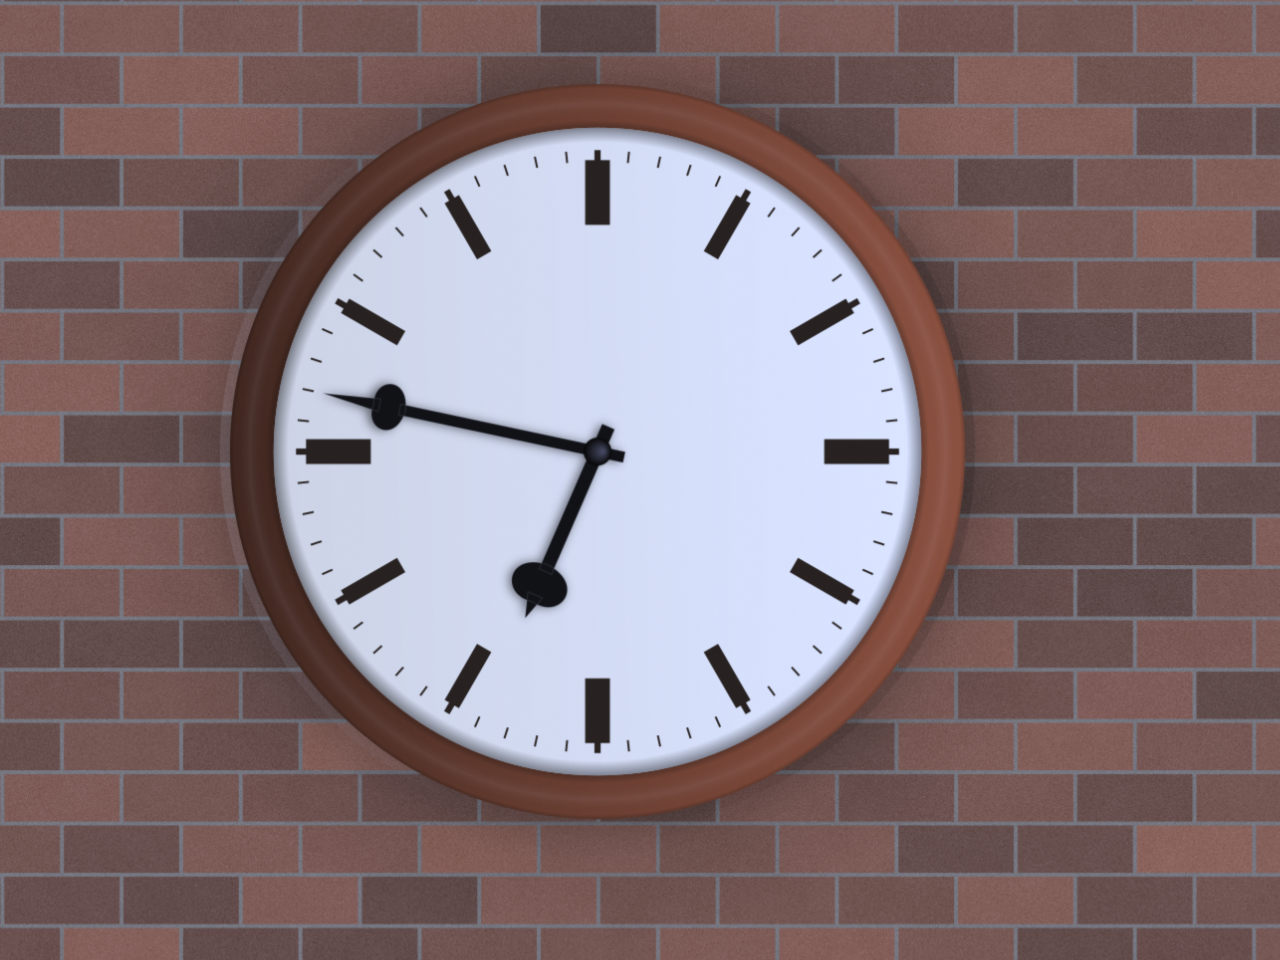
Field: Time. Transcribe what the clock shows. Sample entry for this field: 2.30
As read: 6.47
